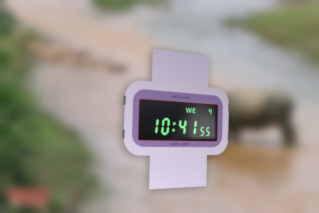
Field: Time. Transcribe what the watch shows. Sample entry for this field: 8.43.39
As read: 10.41.55
